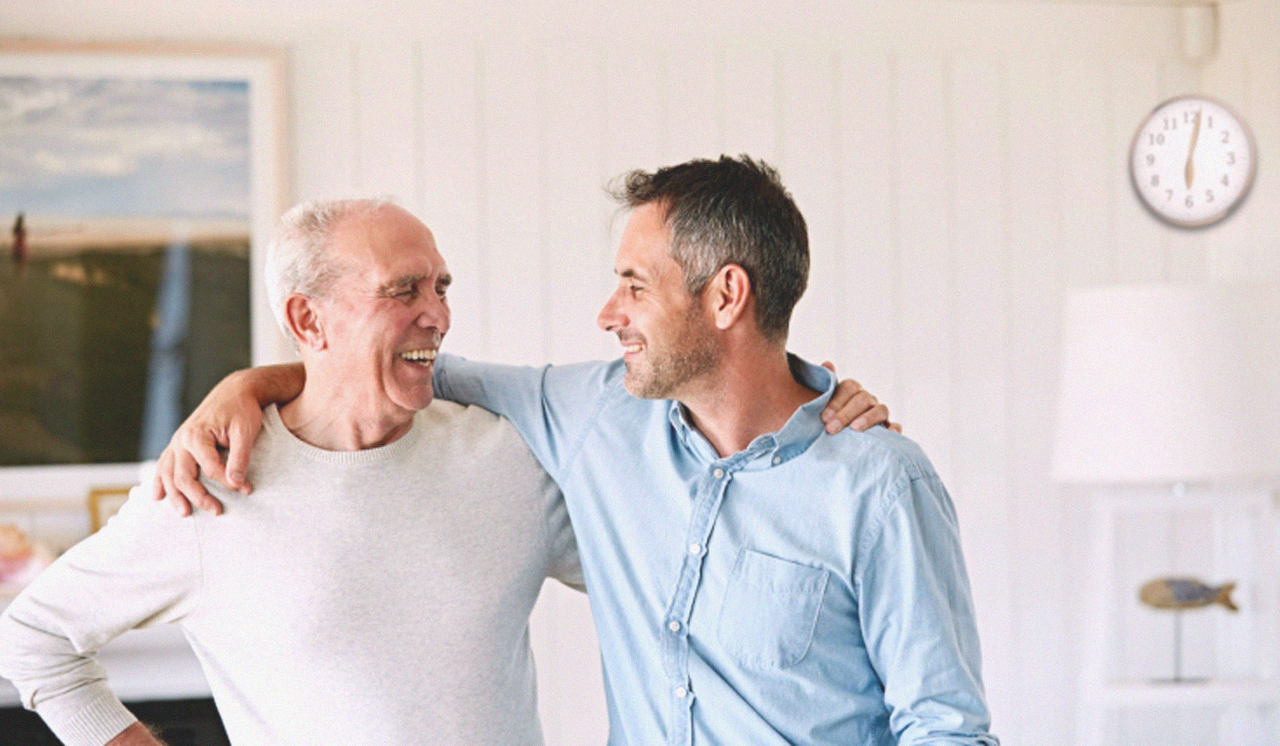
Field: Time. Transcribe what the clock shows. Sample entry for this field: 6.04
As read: 6.02
